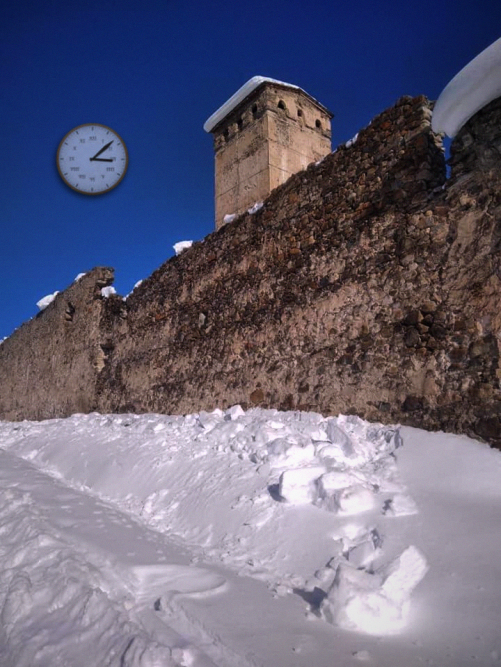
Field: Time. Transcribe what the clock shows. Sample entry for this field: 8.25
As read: 3.08
